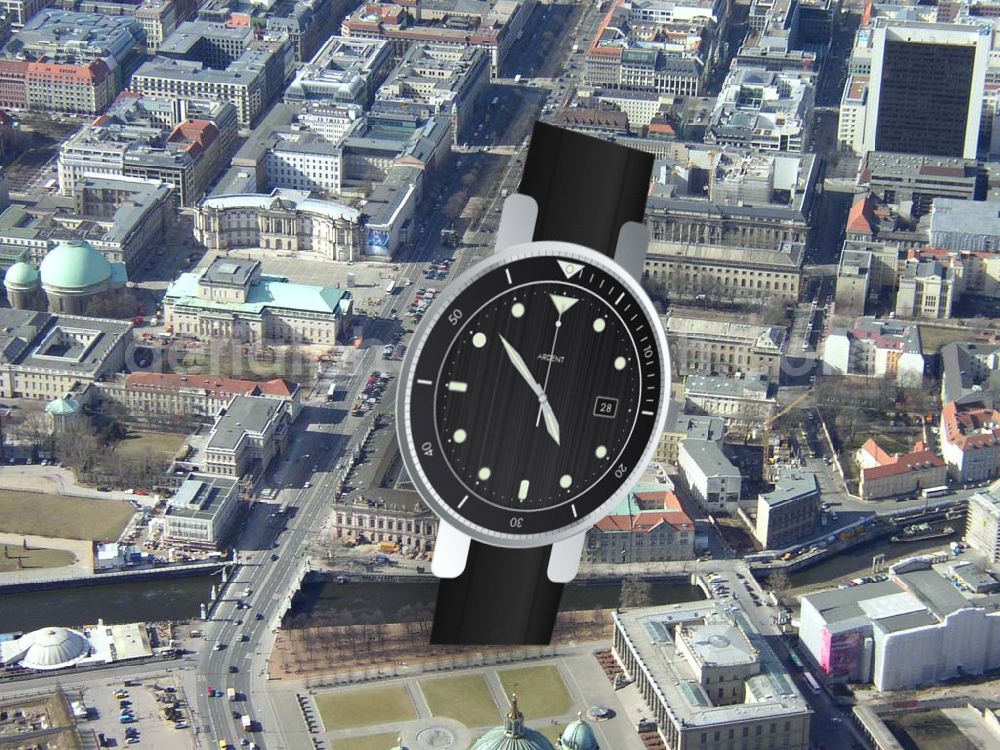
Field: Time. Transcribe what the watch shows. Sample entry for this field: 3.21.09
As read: 4.52.00
